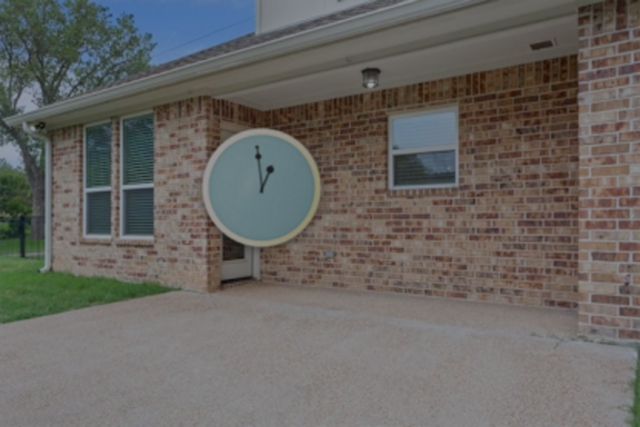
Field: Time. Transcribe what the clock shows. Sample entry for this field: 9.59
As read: 1.00
